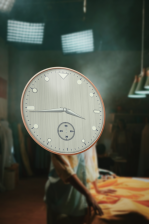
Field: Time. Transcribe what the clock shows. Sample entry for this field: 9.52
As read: 3.44
